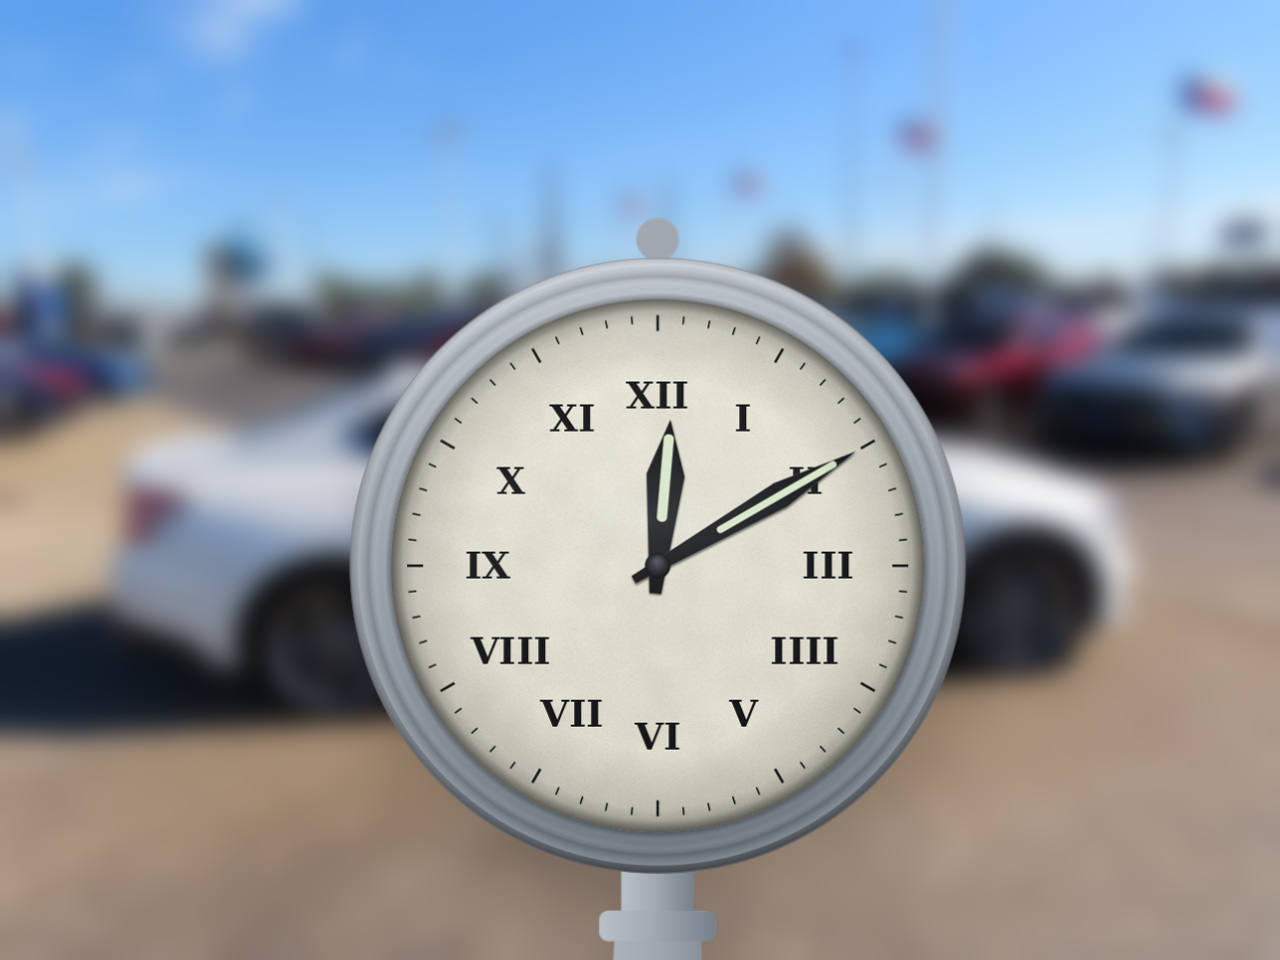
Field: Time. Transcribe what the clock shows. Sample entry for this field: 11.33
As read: 12.10
